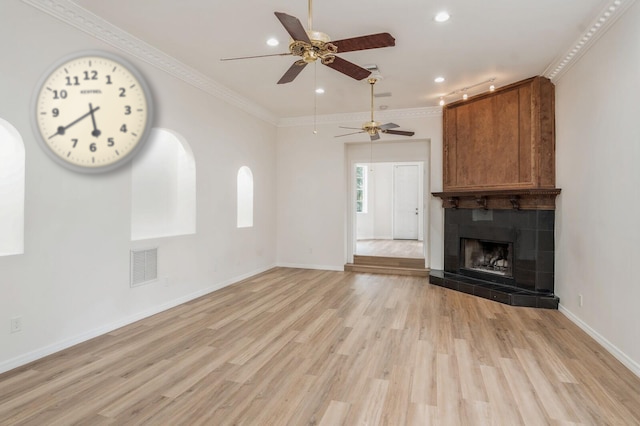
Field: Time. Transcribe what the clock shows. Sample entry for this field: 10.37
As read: 5.40
